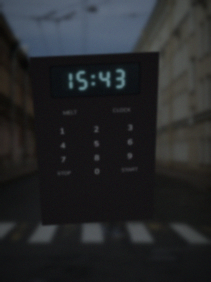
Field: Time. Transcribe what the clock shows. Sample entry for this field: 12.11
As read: 15.43
